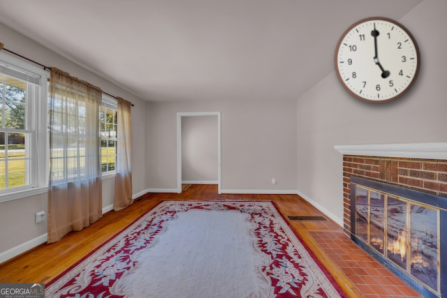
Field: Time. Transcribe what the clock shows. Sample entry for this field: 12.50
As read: 5.00
